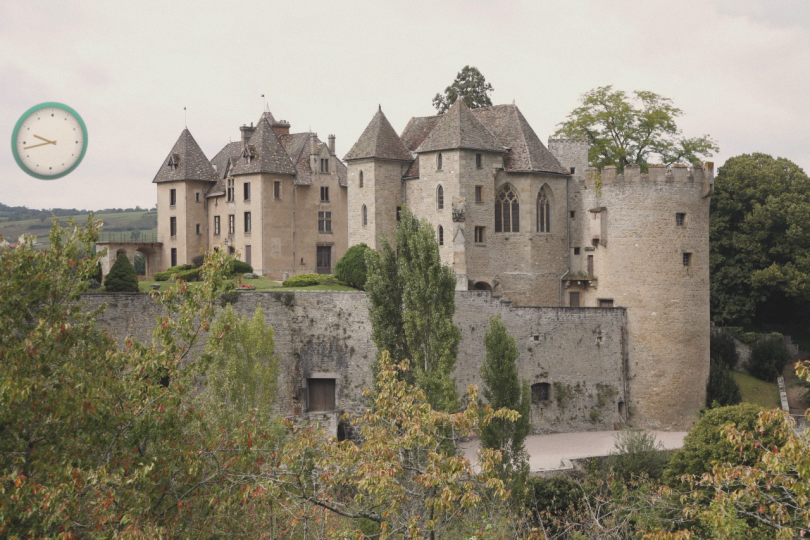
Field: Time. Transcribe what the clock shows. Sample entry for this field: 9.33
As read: 9.43
